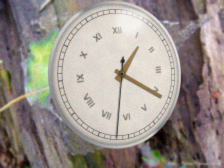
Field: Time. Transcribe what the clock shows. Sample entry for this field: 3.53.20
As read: 1.20.32
